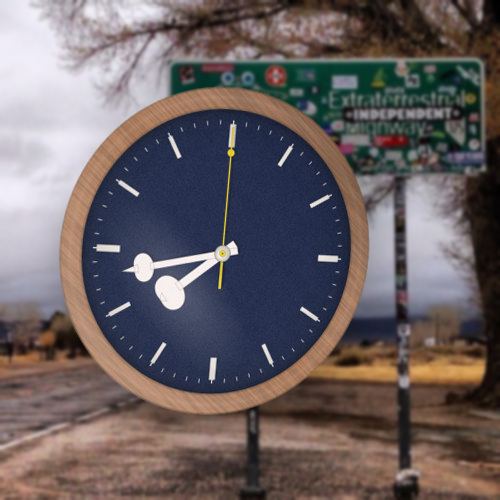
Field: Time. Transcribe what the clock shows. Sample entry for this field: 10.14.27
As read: 7.43.00
